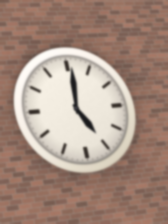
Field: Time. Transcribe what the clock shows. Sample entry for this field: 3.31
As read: 5.01
